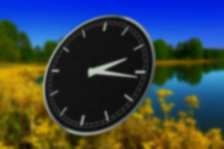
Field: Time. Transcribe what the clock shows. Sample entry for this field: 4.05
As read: 2.16
